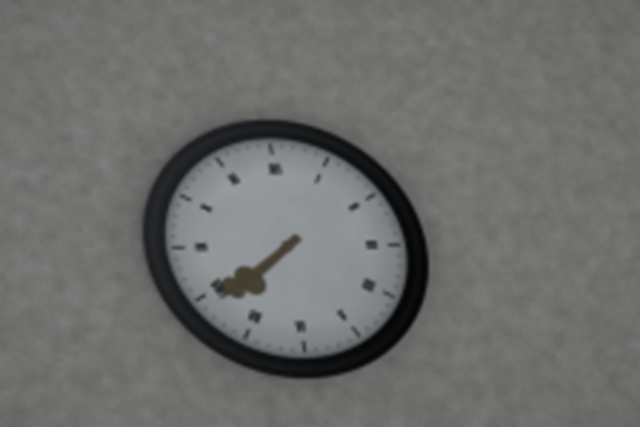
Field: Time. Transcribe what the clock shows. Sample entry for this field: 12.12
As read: 7.39
